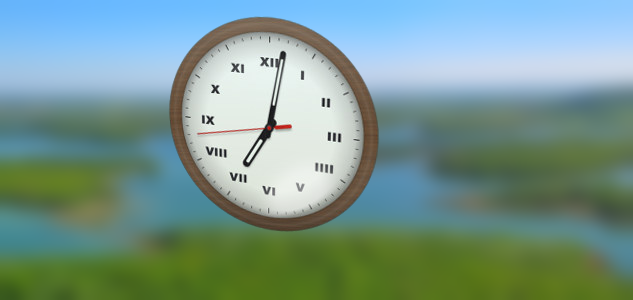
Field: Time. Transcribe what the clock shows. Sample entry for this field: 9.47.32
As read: 7.01.43
